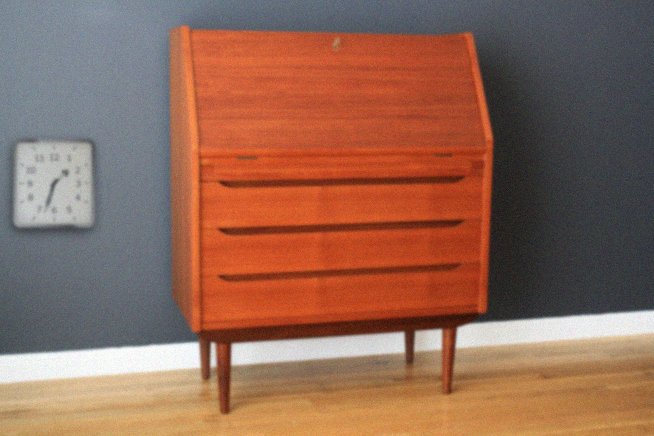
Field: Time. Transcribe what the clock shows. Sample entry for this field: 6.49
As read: 1.33
